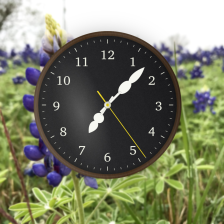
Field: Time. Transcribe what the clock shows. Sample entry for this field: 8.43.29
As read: 7.07.24
